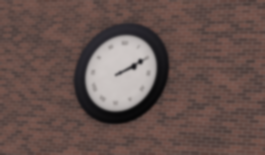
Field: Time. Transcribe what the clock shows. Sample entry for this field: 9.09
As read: 2.10
